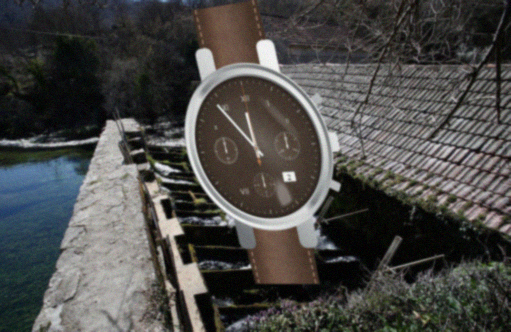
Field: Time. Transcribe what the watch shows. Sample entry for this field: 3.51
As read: 11.54
